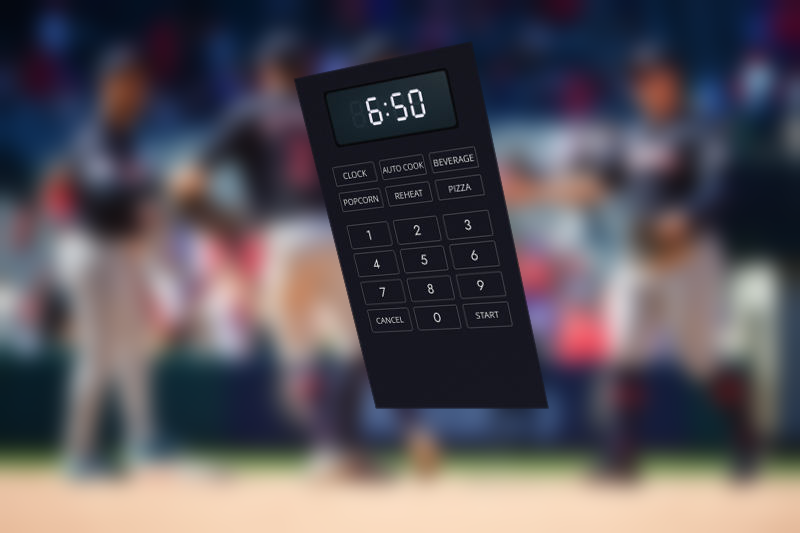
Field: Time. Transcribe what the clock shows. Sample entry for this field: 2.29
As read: 6.50
